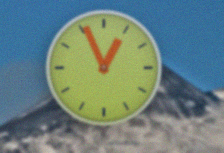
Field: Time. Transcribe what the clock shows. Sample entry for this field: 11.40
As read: 12.56
